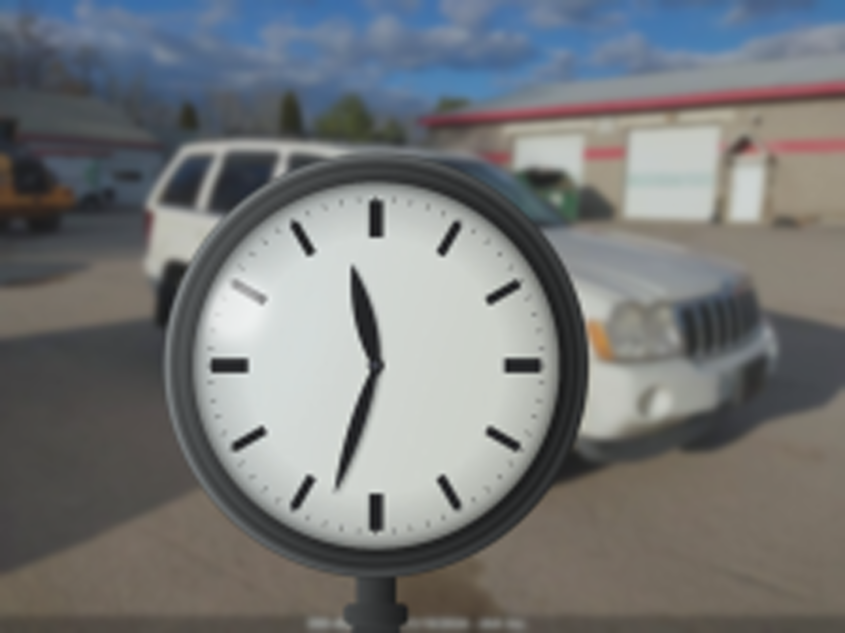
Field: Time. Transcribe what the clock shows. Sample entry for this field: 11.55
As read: 11.33
